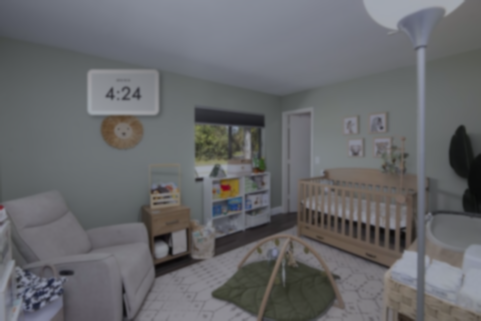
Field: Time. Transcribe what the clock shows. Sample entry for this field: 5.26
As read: 4.24
